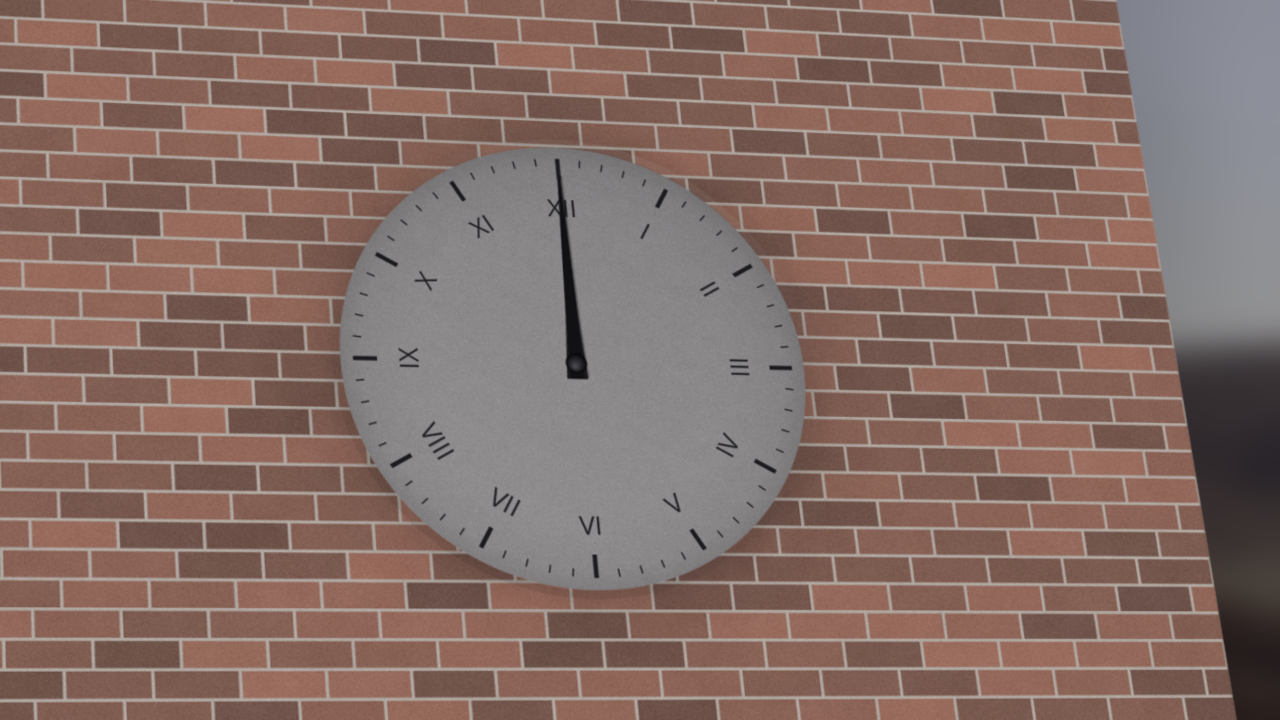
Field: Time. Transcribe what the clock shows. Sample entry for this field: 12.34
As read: 12.00
